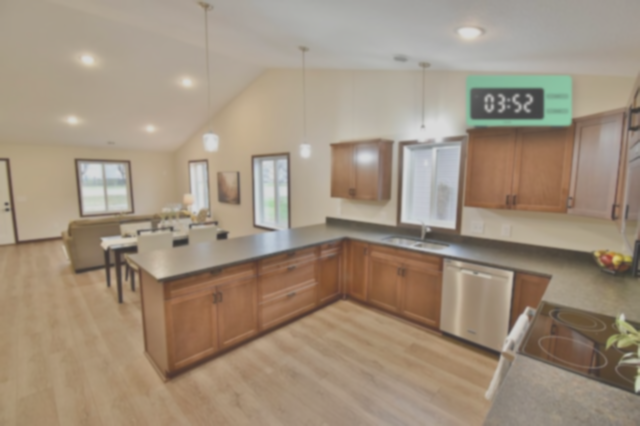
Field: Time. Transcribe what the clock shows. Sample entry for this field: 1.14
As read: 3.52
